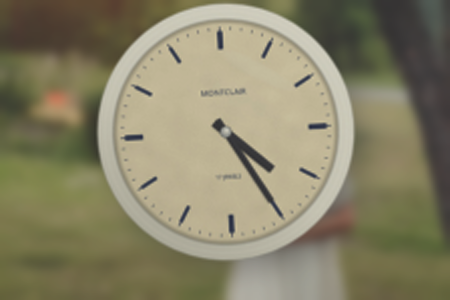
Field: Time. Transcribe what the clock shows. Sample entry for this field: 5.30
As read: 4.25
